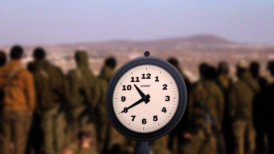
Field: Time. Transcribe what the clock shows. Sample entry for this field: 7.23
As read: 10.40
